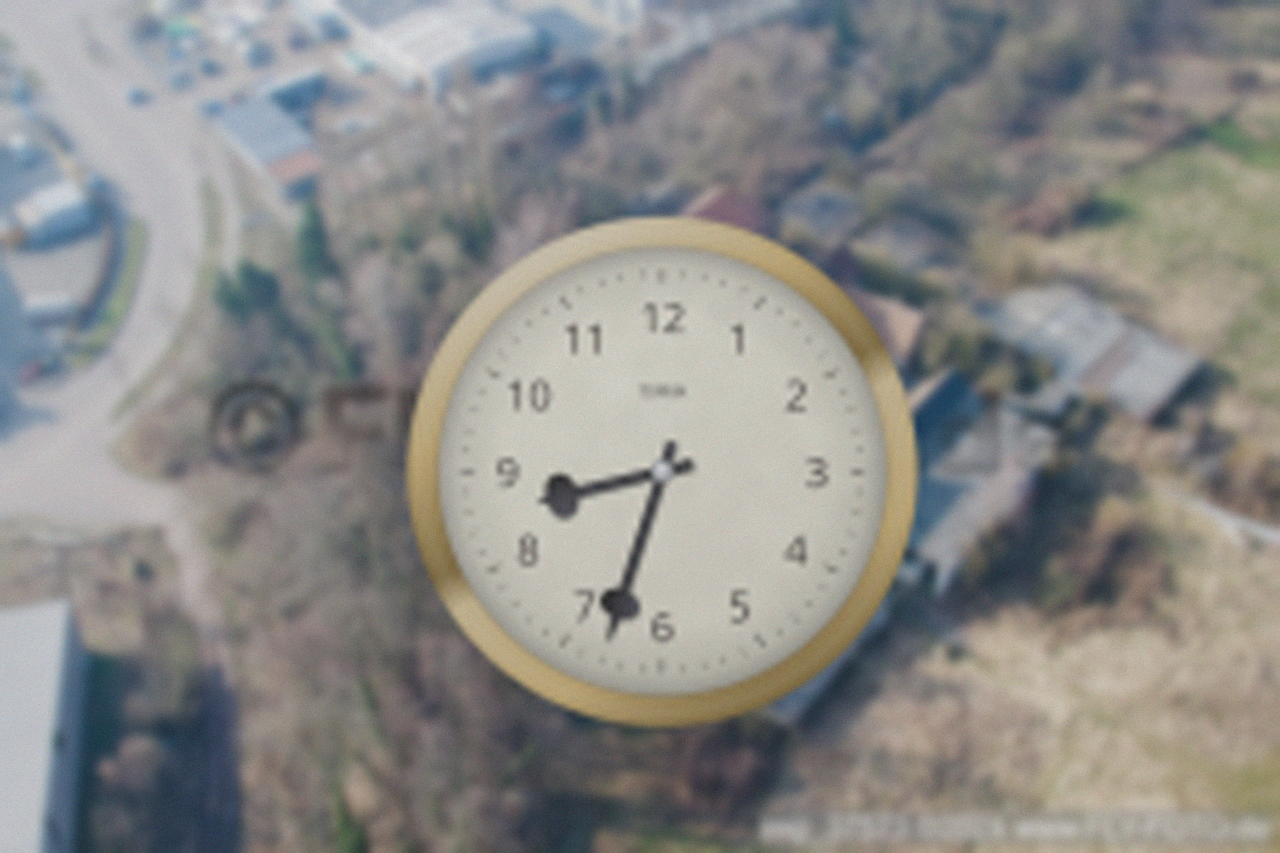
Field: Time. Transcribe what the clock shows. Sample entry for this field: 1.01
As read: 8.33
